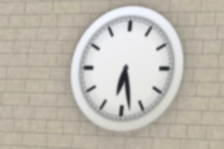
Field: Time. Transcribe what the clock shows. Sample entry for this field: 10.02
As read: 6.28
